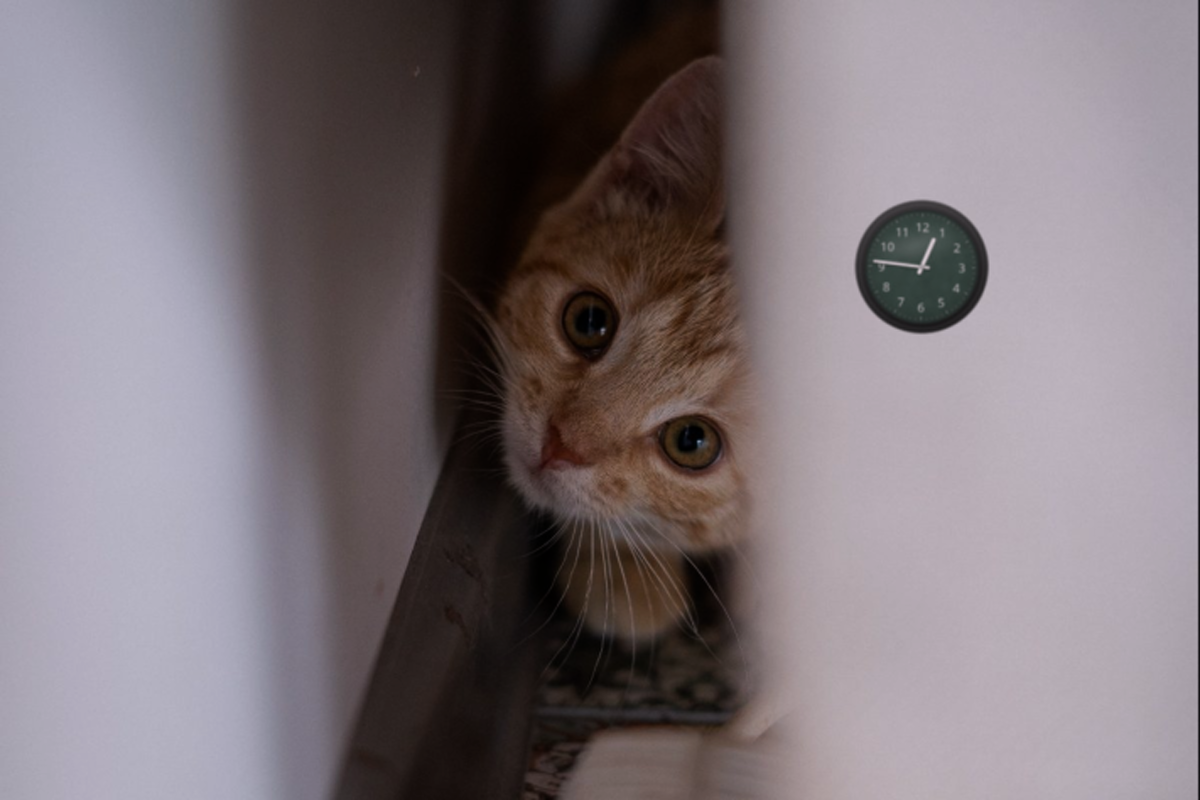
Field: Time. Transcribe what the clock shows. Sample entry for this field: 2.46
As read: 12.46
